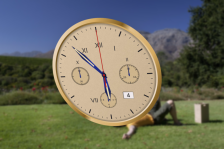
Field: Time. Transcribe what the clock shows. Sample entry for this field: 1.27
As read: 5.53
